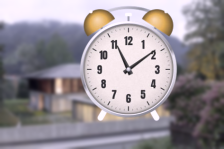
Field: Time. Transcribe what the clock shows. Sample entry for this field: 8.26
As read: 11.09
